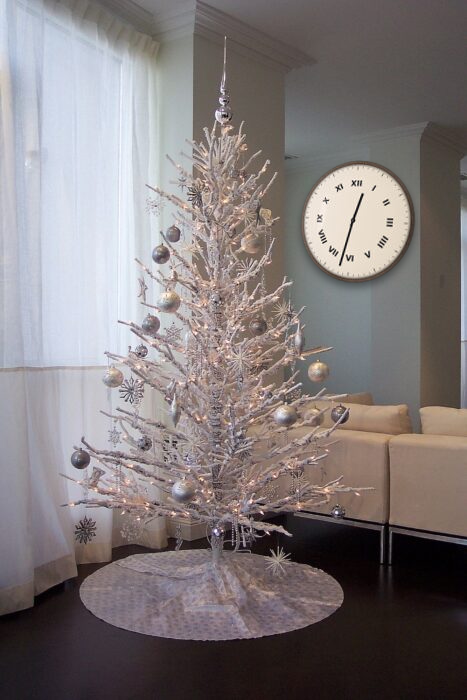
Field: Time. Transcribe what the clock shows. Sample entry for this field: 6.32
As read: 12.32
